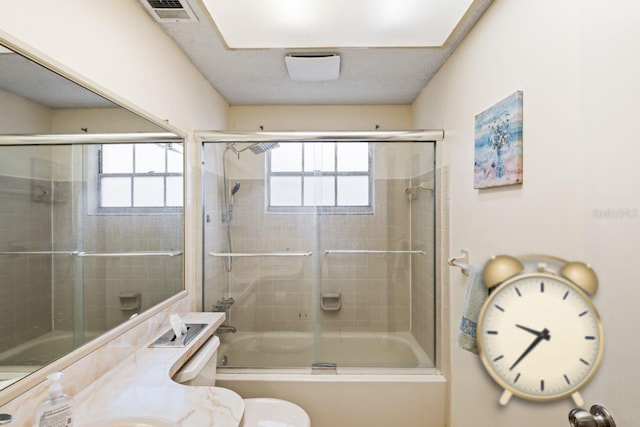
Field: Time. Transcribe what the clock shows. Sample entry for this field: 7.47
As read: 9.37
